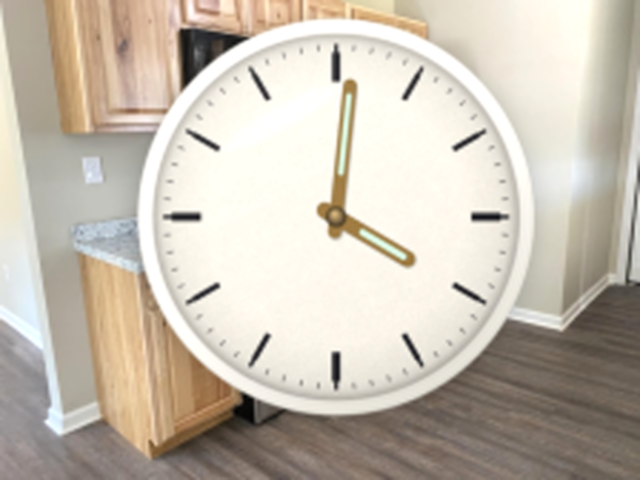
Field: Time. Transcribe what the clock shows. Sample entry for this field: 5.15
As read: 4.01
